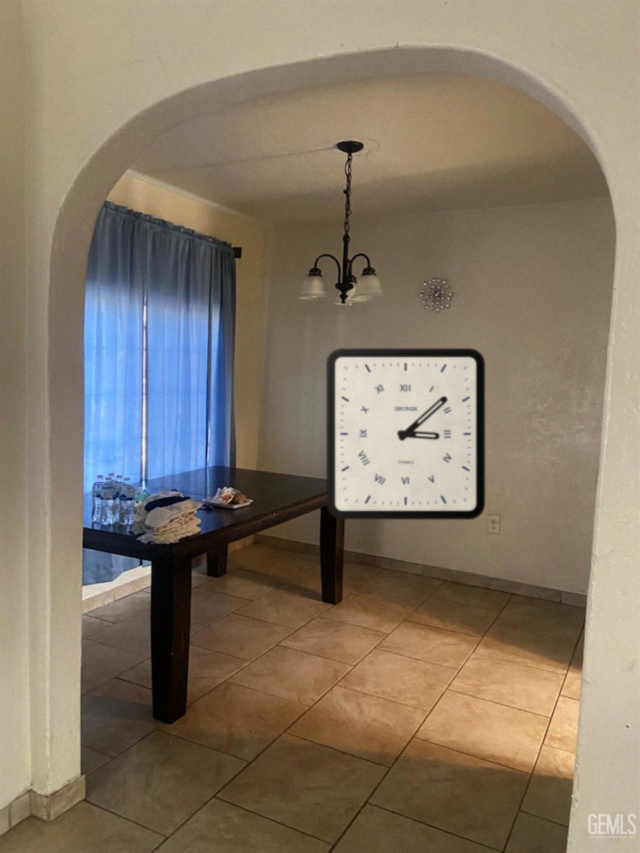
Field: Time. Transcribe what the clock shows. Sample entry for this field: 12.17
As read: 3.08
